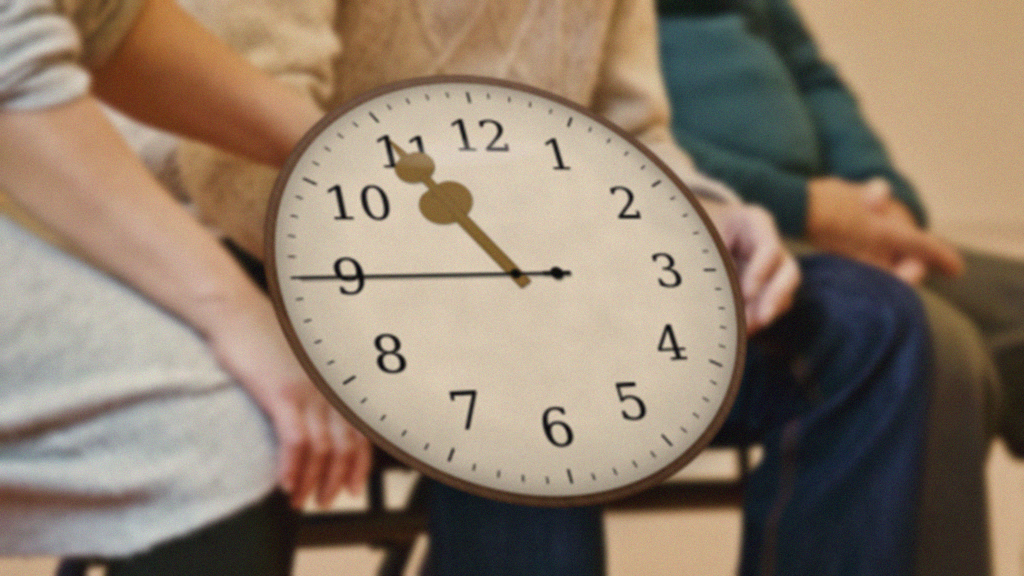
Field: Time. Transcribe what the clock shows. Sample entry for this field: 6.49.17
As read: 10.54.45
